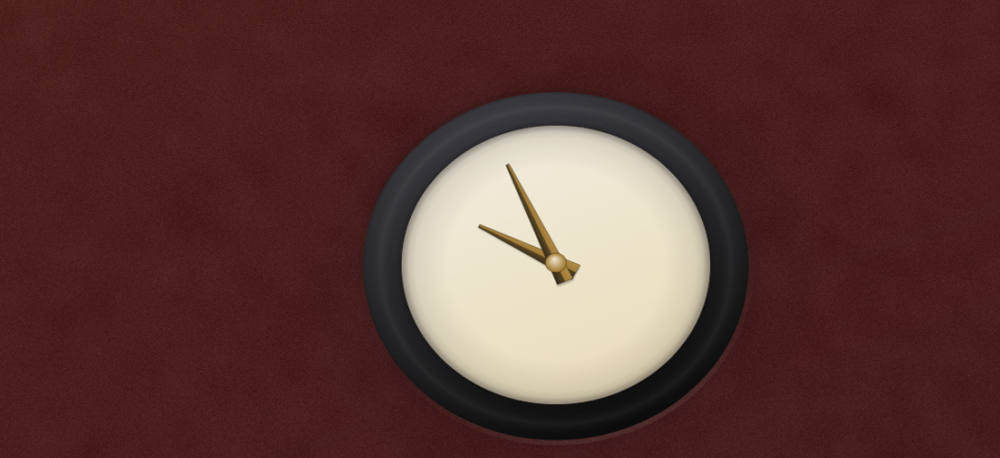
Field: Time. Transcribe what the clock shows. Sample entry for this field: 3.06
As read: 9.56
